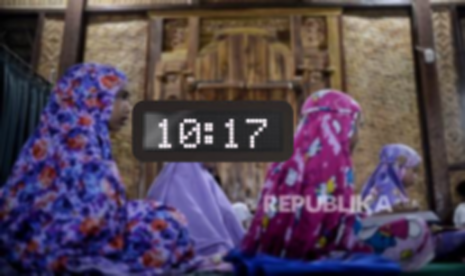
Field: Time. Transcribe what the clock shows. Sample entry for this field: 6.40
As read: 10.17
